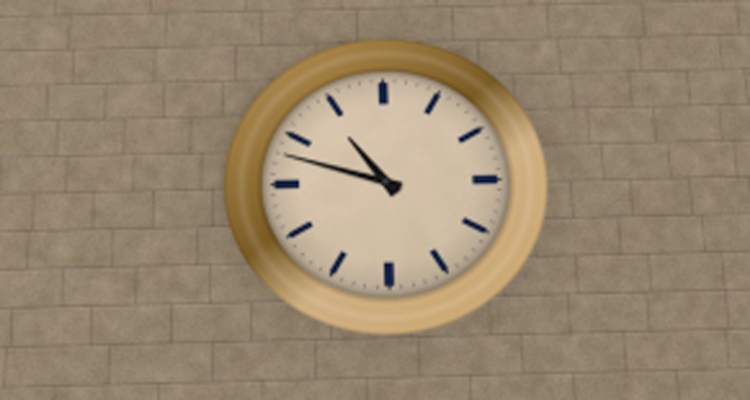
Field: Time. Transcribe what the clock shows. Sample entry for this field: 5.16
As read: 10.48
